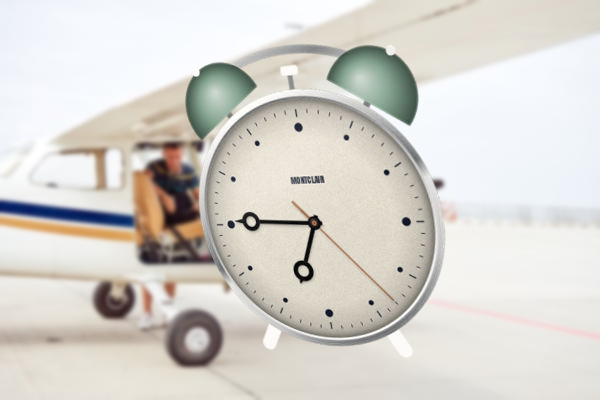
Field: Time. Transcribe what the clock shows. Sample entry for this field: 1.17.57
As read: 6.45.23
